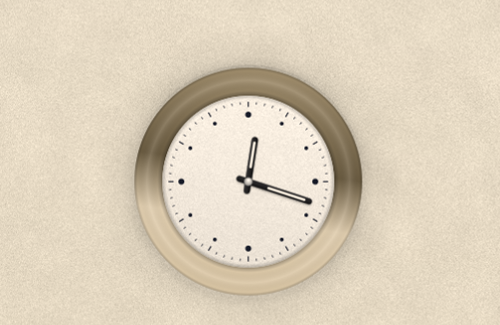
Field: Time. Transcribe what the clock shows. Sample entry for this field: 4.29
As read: 12.18
